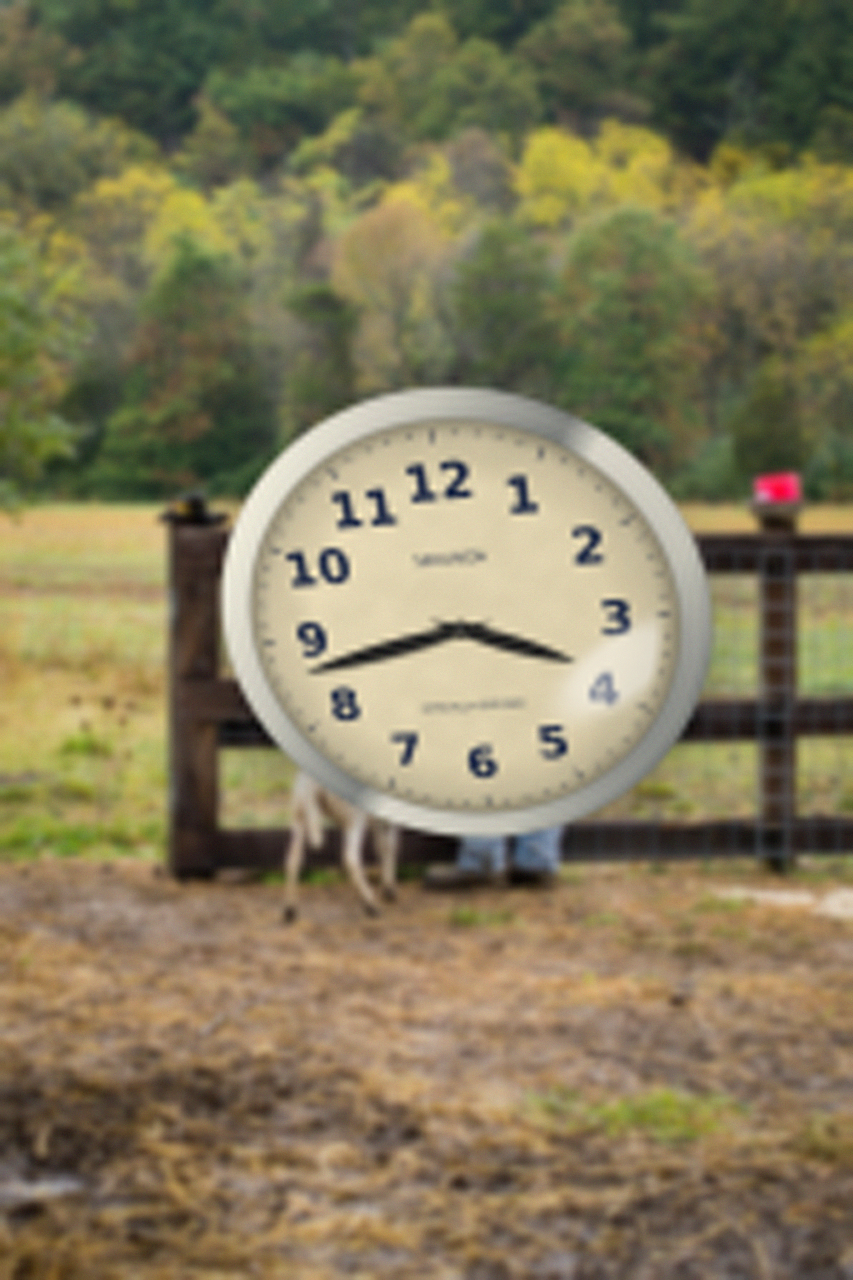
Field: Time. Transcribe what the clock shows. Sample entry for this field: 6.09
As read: 3.43
